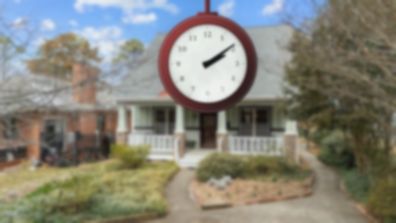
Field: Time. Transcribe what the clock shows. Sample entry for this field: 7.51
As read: 2.09
